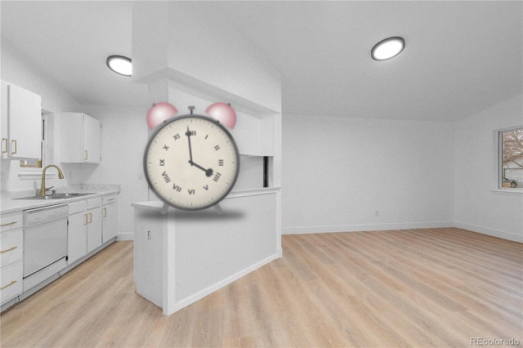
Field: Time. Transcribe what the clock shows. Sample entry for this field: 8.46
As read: 3.59
